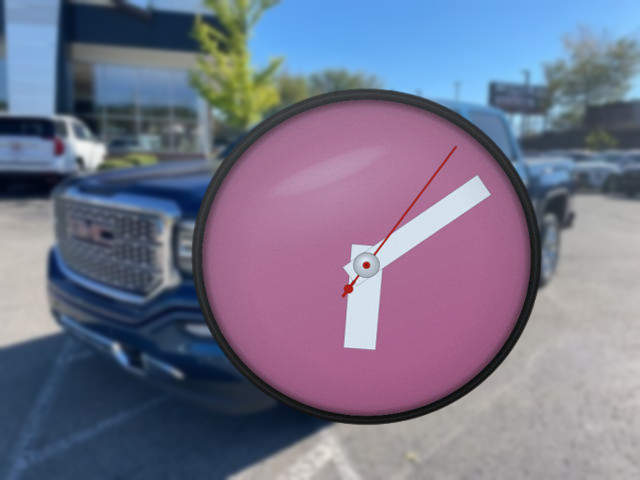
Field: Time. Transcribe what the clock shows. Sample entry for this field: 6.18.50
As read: 6.09.06
